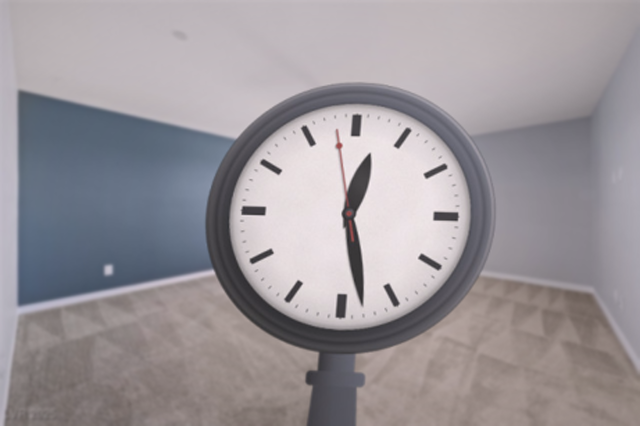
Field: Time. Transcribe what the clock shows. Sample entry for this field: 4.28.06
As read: 12.27.58
